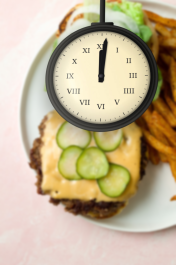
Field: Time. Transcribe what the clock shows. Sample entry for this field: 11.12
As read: 12.01
